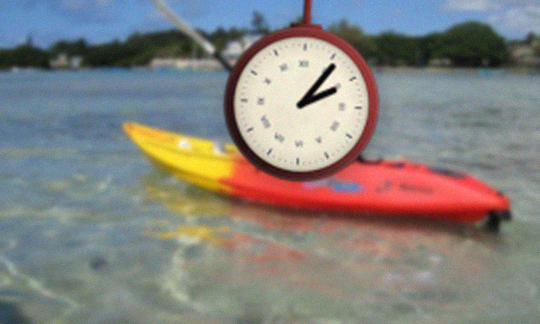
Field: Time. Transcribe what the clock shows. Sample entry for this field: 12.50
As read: 2.06
